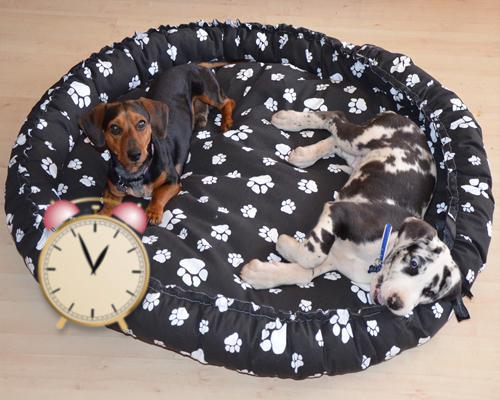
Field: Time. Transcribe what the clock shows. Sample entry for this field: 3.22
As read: 12.56
